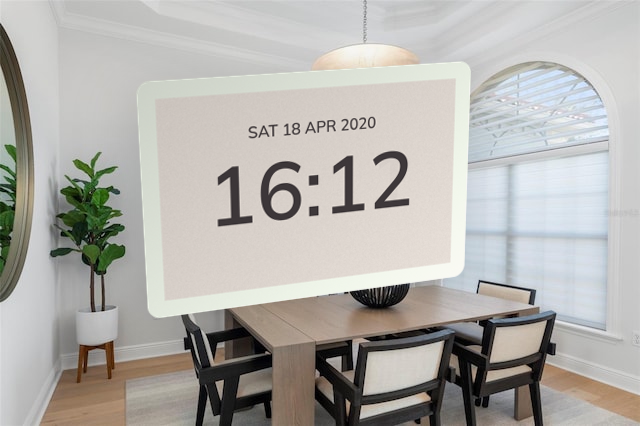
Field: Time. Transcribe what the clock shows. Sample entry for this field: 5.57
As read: 16.12
